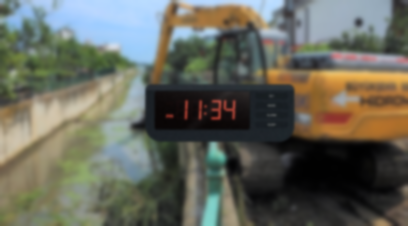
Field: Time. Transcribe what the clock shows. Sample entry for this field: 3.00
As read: 11.34
